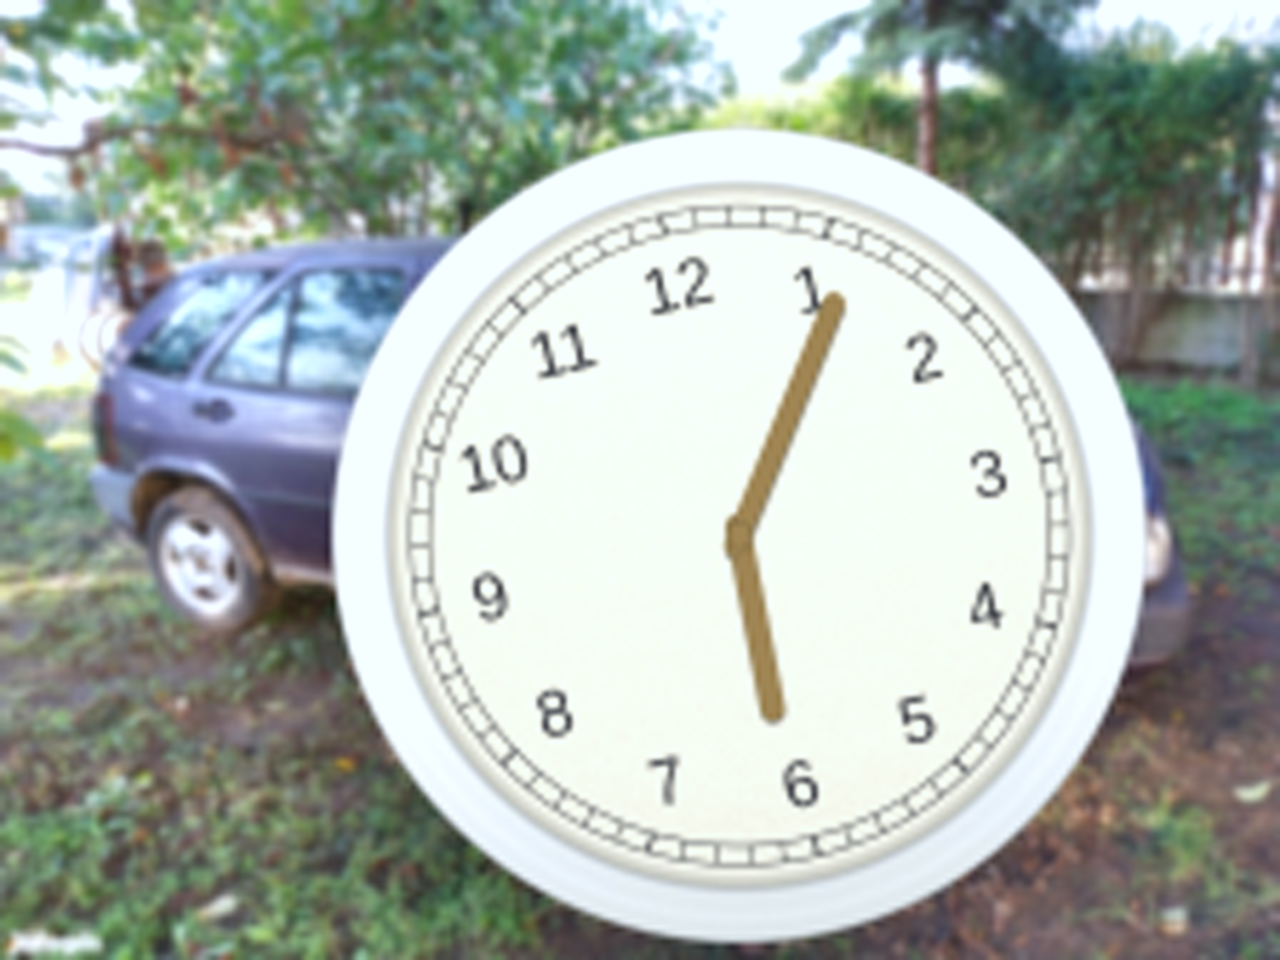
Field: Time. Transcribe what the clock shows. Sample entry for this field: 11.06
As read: 6.06
